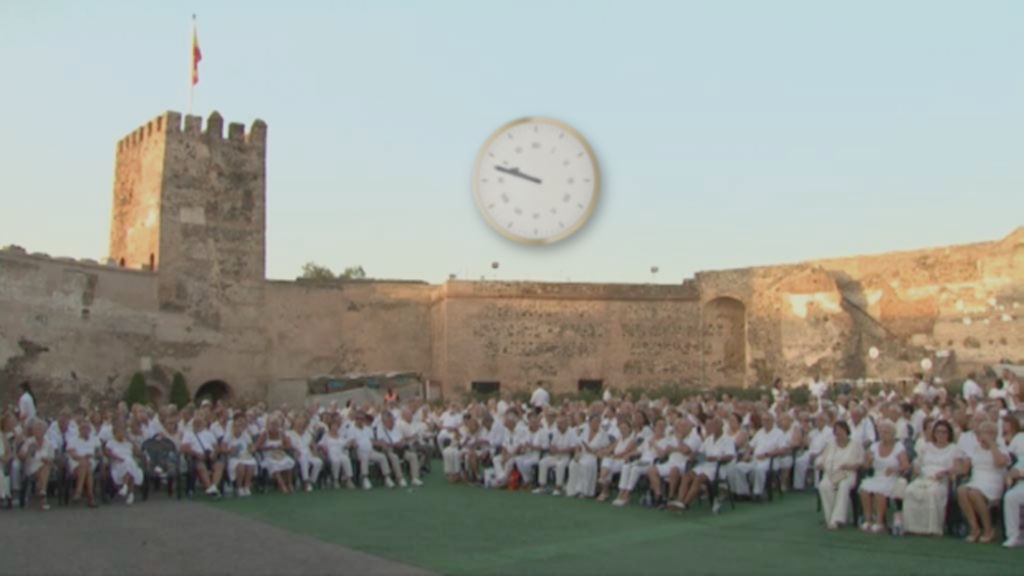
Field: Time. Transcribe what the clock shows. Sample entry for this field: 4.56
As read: 9.48
